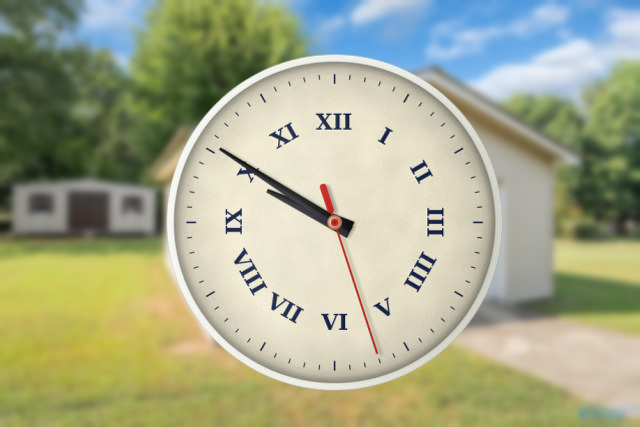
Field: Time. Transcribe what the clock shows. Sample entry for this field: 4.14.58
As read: 9.50.27
